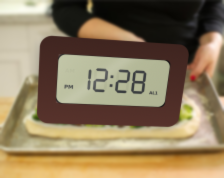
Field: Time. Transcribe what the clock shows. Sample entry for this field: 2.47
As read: 12.28
